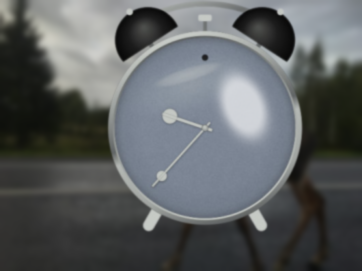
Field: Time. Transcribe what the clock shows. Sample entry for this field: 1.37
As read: 9.37
